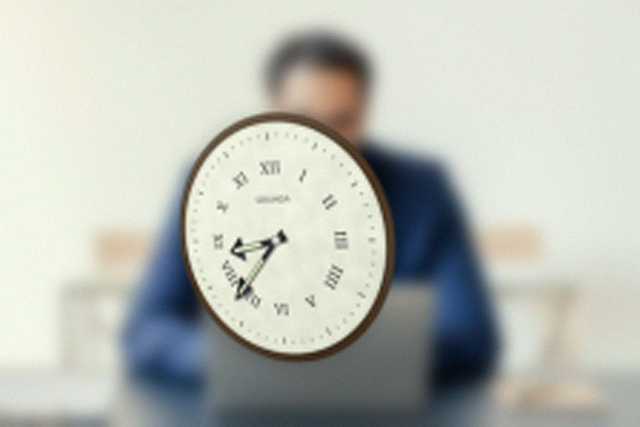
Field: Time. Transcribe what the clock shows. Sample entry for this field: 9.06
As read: 8.37
